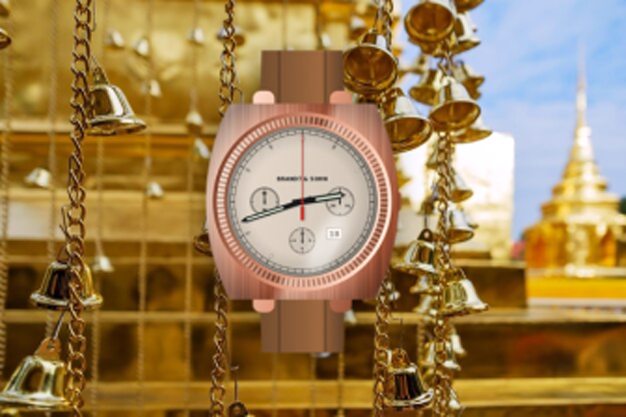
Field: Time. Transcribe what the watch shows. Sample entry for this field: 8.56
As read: 2.42
